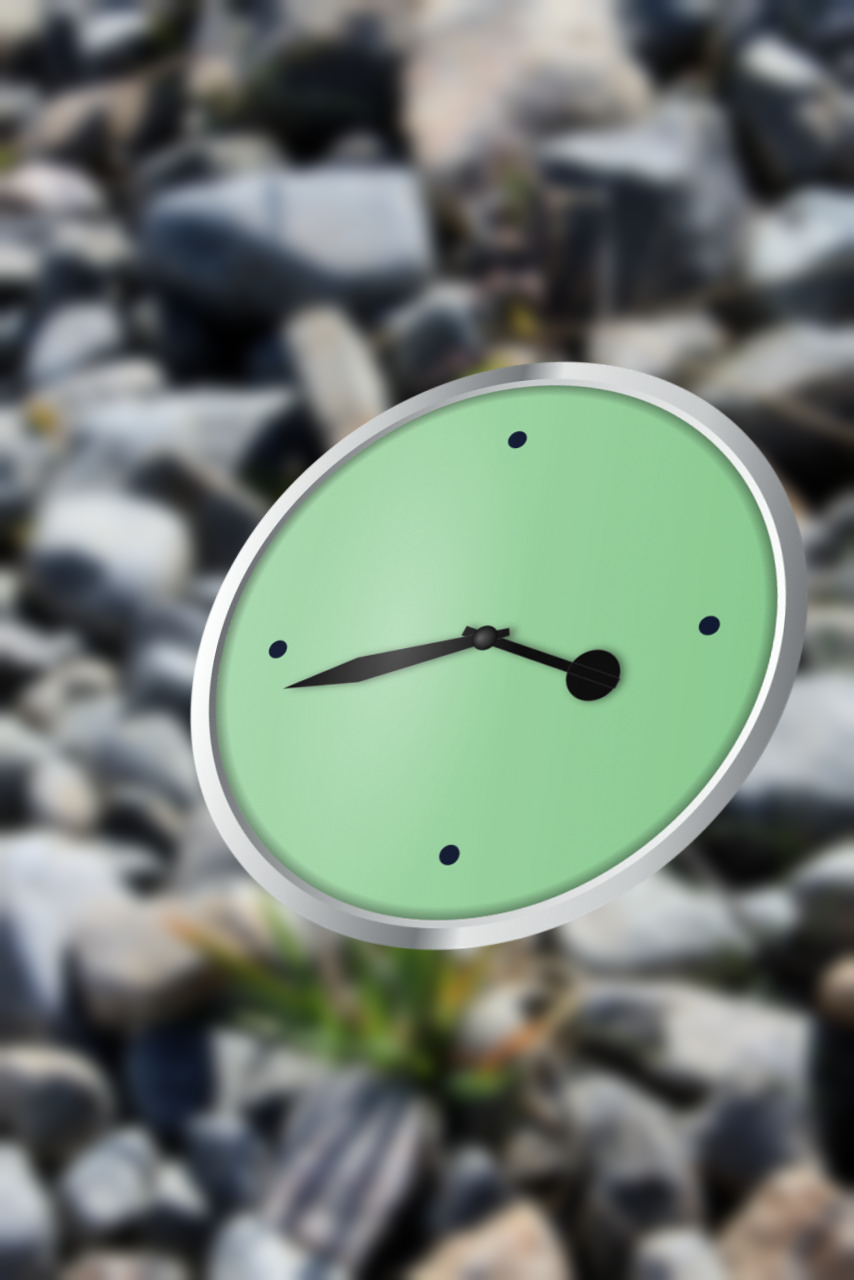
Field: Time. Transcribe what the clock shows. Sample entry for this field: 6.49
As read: 3.43
